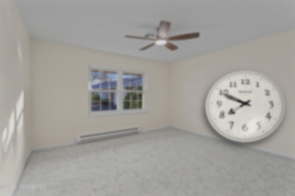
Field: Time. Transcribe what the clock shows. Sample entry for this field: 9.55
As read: 7.49
